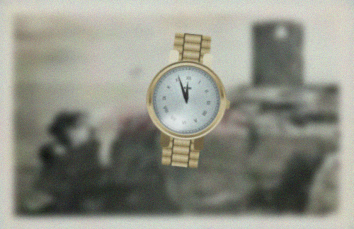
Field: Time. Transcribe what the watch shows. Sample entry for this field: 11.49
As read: 11.56
